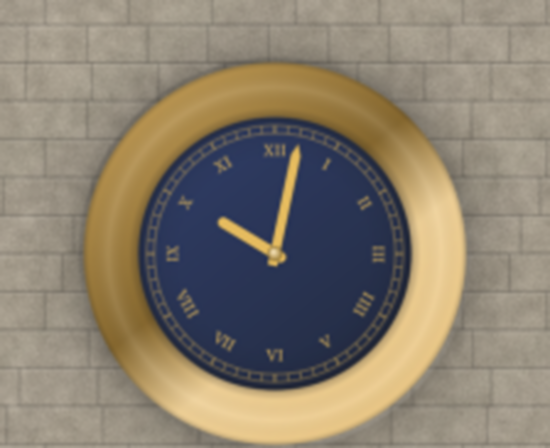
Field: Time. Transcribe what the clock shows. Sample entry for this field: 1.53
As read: 10.02
